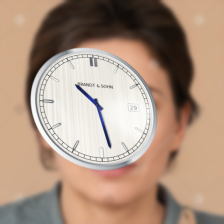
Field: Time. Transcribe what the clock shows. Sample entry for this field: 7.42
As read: 10.28
